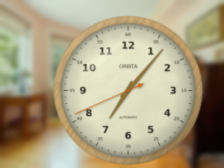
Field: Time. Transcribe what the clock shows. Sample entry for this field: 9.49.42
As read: 7.06.41
